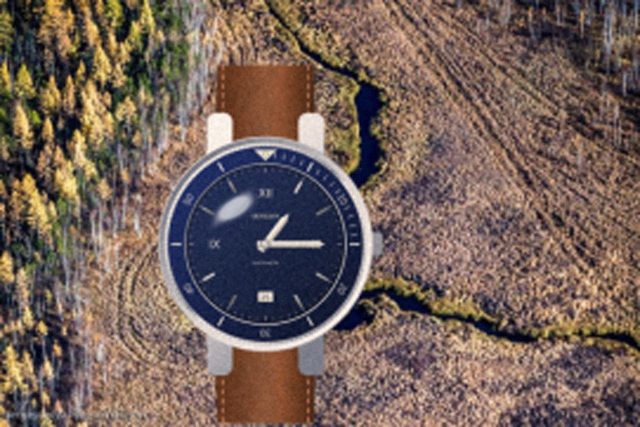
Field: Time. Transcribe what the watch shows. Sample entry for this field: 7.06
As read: 1.15
